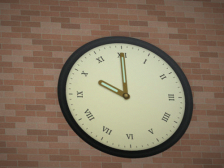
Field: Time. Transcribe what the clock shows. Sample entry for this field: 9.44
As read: 10.00
